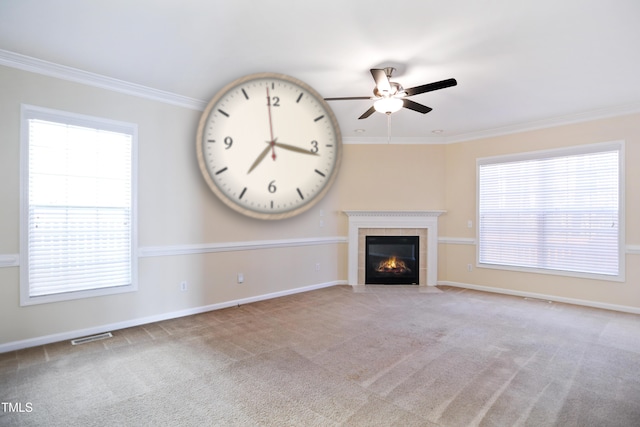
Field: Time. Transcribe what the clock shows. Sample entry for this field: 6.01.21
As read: 7.16.59
